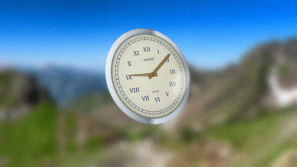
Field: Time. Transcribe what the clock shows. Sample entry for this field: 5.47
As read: 9.09
